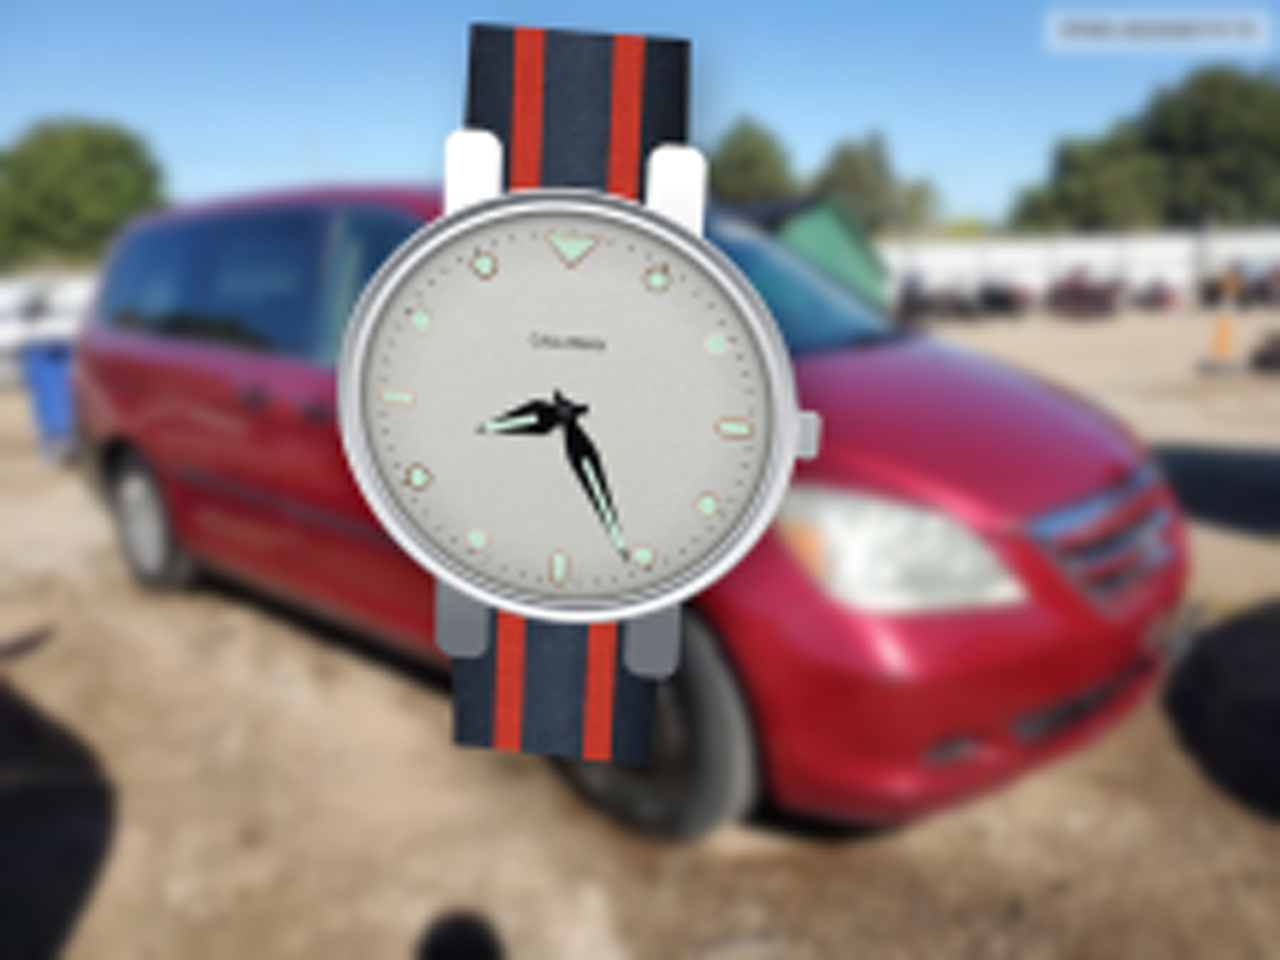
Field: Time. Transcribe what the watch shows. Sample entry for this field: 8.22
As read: 8.26
